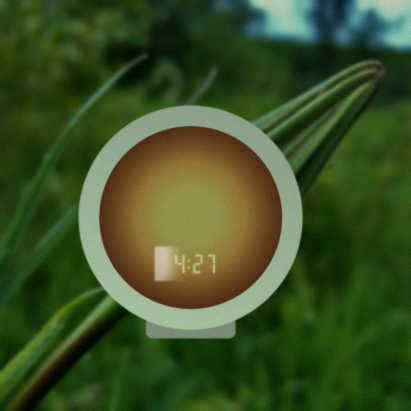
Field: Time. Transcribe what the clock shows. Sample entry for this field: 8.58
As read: 4.27
